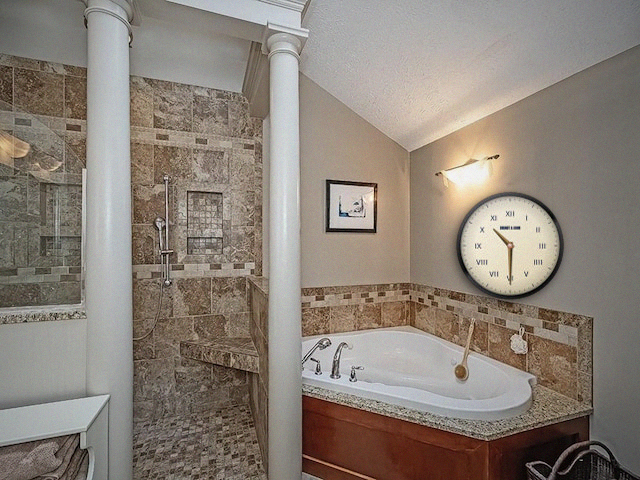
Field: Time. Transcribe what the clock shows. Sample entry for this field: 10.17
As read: 10.30
